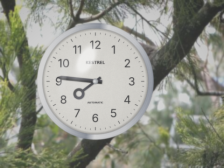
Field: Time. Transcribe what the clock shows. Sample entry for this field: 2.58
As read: 7.46
